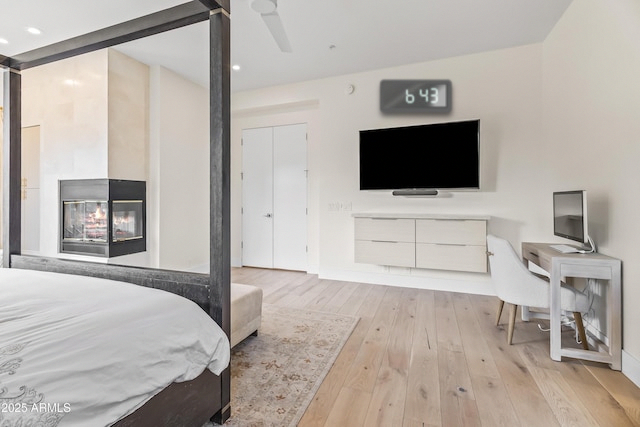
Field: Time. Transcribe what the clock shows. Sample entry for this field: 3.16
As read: 6.43
